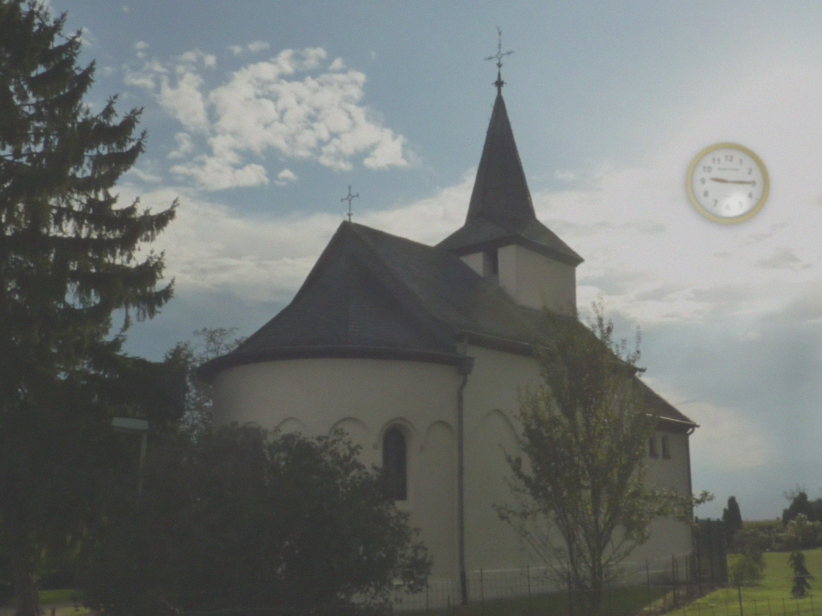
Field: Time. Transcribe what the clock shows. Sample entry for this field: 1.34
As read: 9.15
